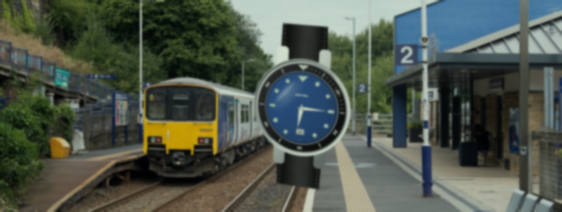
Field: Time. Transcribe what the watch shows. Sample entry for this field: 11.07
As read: 6.15
